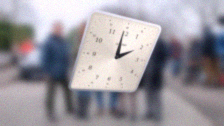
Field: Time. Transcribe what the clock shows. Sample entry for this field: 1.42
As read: 1.59
